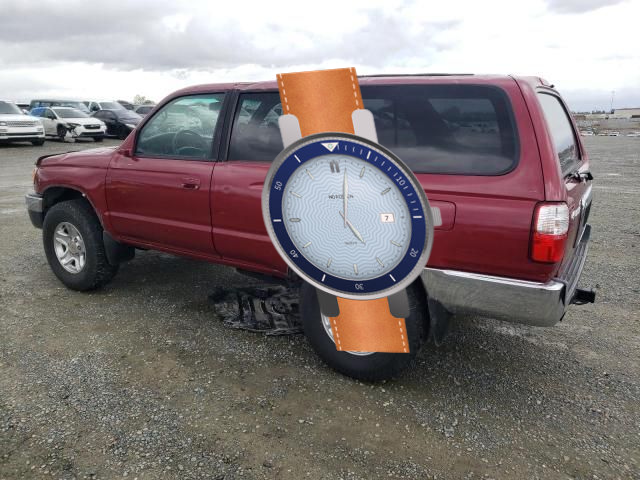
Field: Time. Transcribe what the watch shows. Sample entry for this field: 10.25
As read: 5.02
